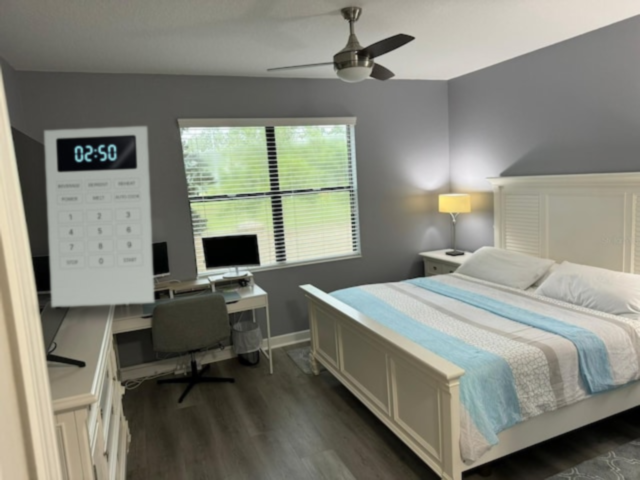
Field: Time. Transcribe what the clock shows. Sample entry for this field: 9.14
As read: 2.50
